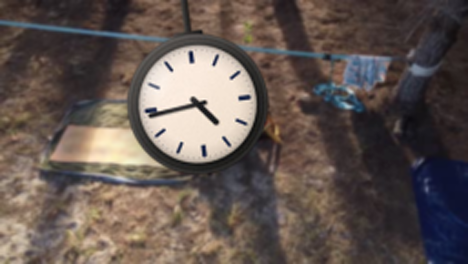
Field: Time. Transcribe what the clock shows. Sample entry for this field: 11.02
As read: 4.44
